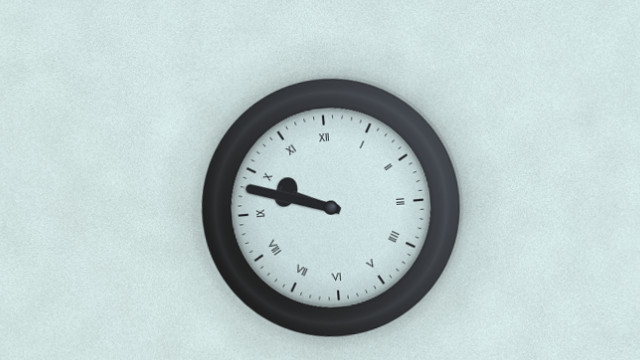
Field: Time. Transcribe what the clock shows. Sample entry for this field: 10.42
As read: 9.48
